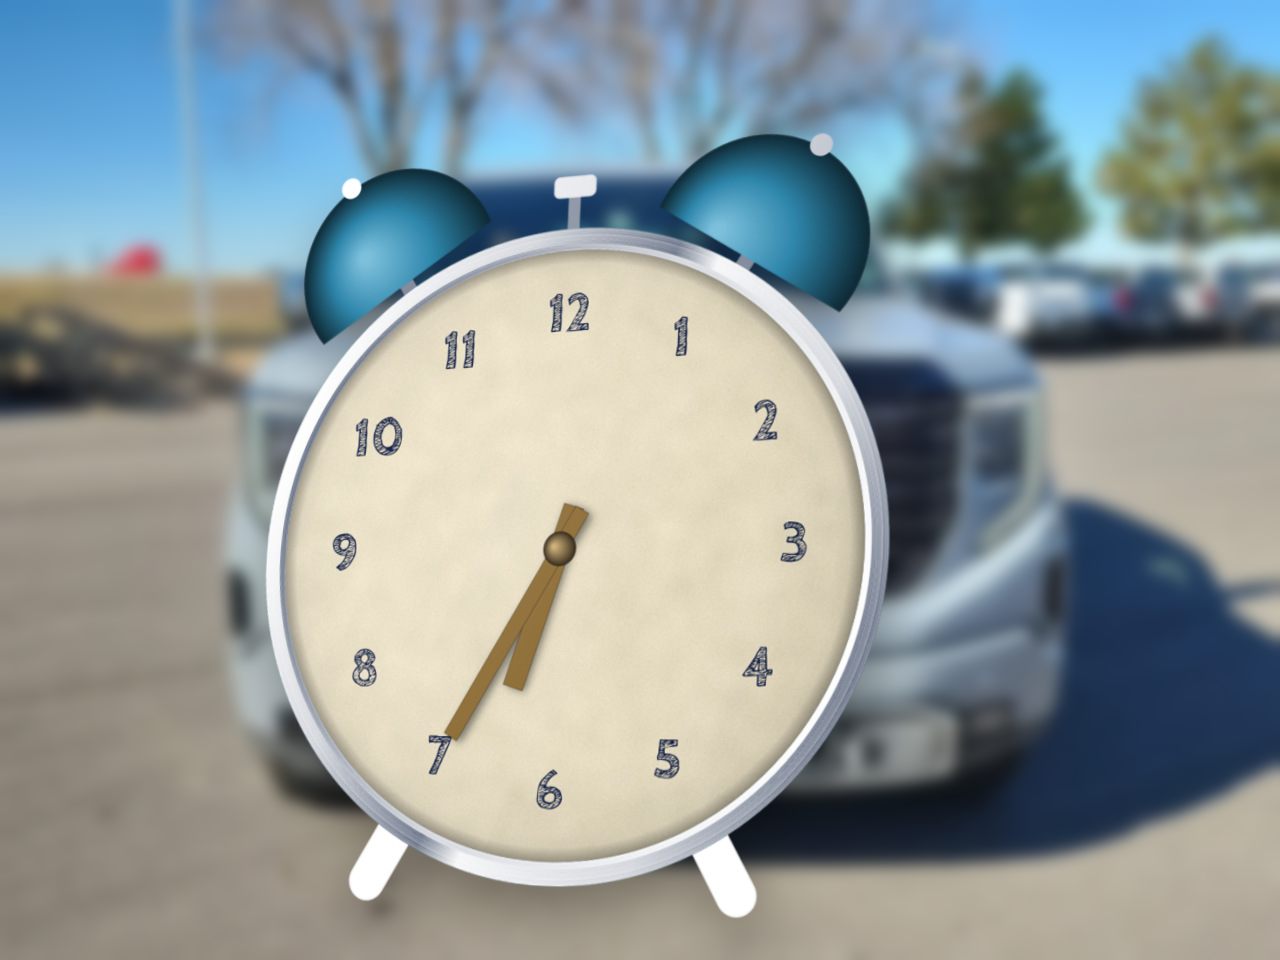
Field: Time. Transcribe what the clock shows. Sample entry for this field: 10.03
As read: 6.35
